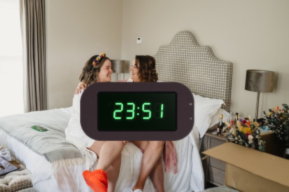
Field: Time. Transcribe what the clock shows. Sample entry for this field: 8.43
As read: 23.51
